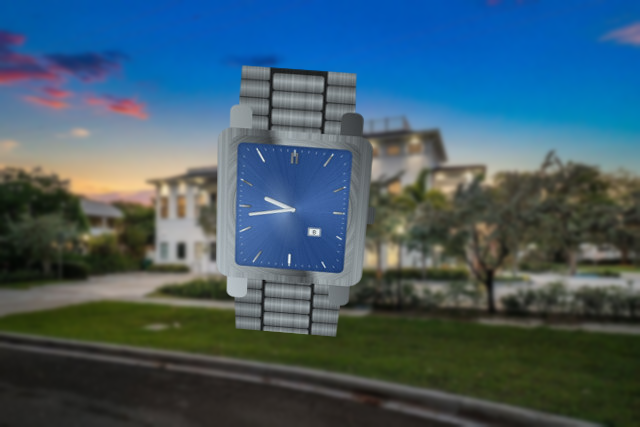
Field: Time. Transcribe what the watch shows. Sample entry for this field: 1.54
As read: 9.43
